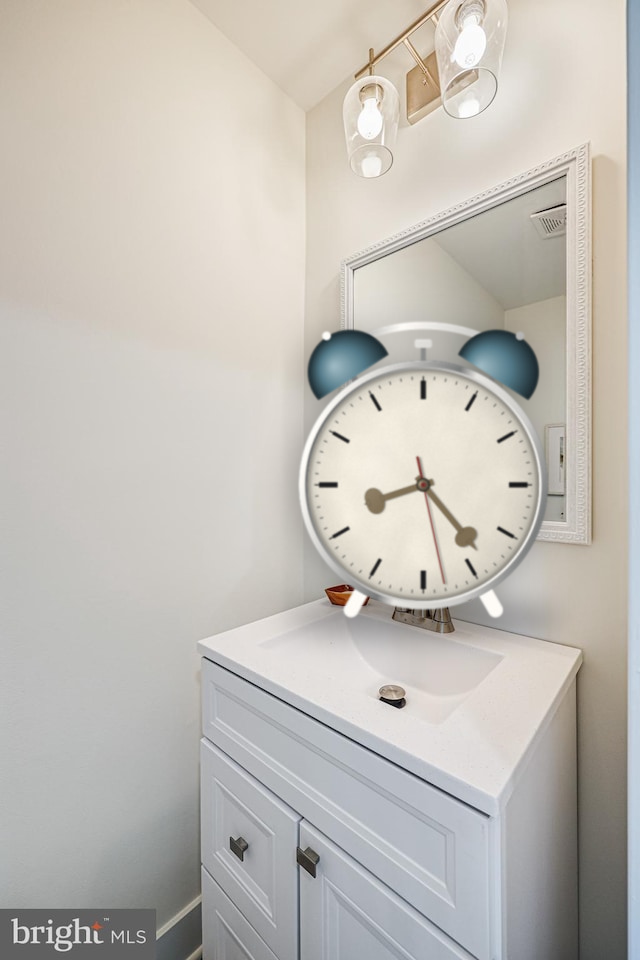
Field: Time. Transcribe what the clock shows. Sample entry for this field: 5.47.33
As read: 8.23.28
